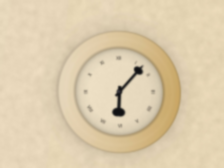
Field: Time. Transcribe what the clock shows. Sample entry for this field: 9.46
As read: 6.07
